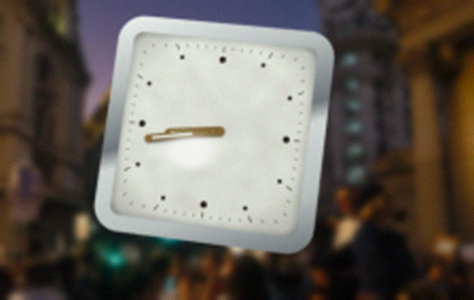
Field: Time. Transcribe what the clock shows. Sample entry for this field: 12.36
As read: 8.43
